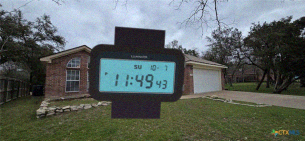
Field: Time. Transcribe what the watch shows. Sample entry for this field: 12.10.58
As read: 11.49.43
